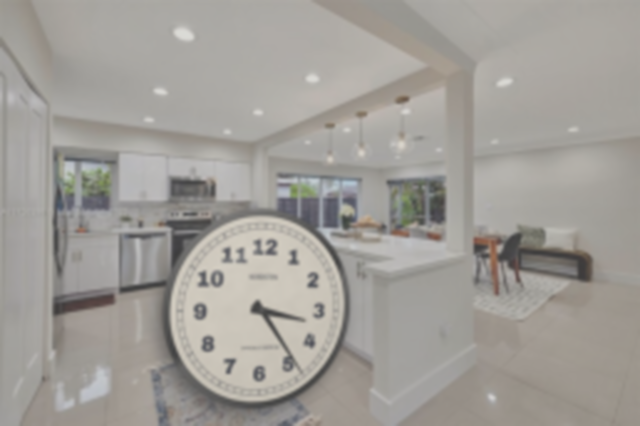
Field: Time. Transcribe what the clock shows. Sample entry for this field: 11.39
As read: 3.24
